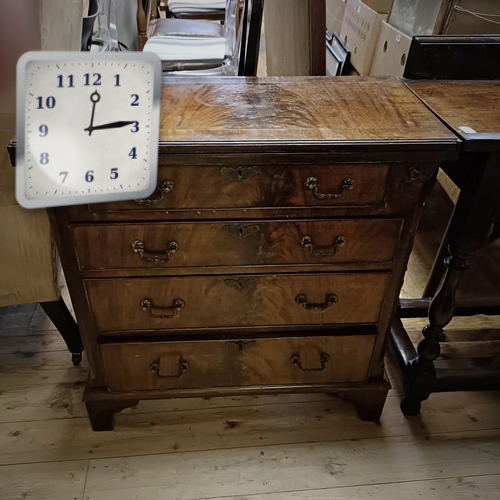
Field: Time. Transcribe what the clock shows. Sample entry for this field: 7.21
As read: 12.14
